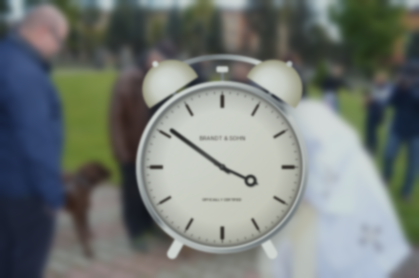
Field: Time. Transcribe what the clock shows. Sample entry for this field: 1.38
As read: 3.51
